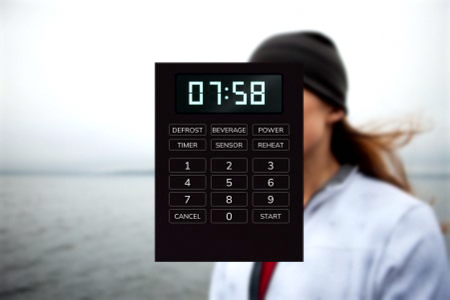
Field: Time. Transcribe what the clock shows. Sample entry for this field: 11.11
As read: 7.58
